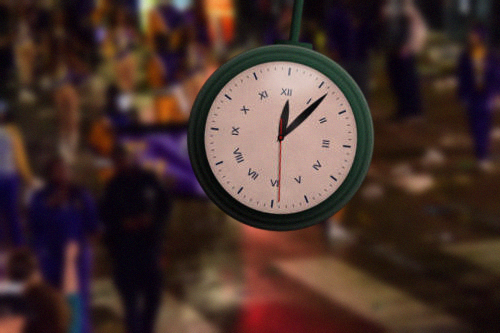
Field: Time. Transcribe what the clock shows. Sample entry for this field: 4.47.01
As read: 12.06.29
